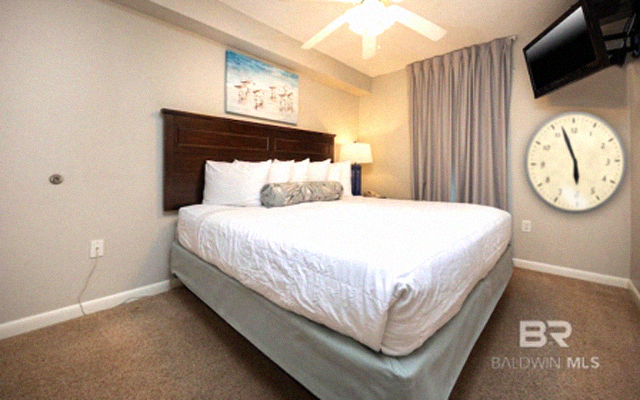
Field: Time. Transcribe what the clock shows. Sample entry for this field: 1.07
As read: 5.57
